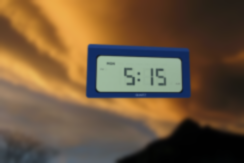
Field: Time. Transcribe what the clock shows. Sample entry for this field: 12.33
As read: 5.15
